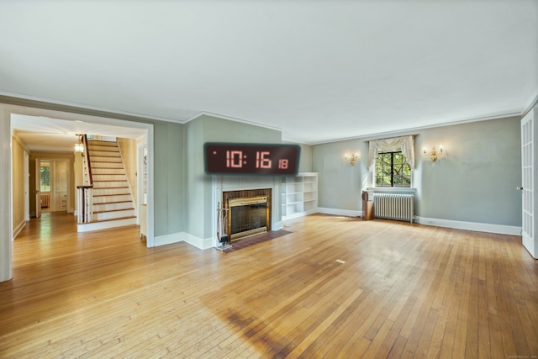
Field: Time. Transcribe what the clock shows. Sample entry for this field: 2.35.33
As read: 10.16.18
